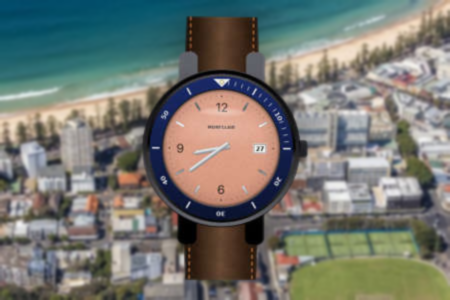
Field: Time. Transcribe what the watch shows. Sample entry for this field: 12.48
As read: 8.39
